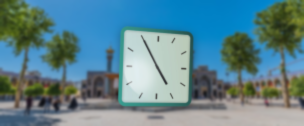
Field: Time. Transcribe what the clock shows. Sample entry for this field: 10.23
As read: 4.55
